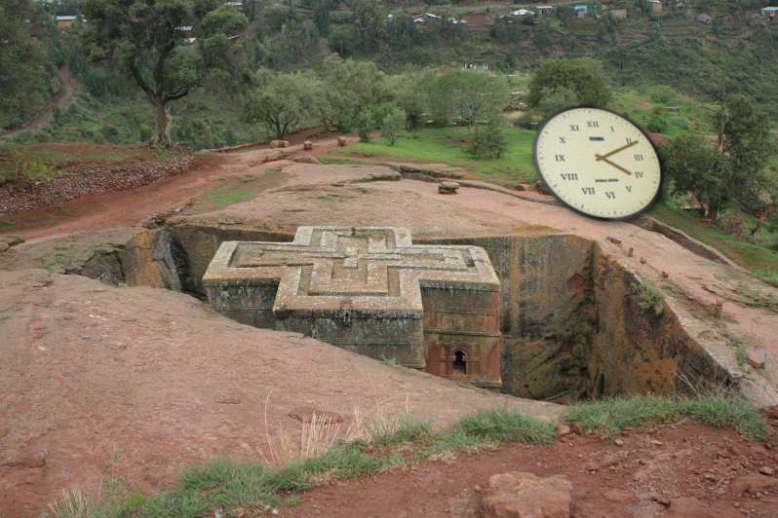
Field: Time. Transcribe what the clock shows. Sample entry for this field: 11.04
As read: 4.11
